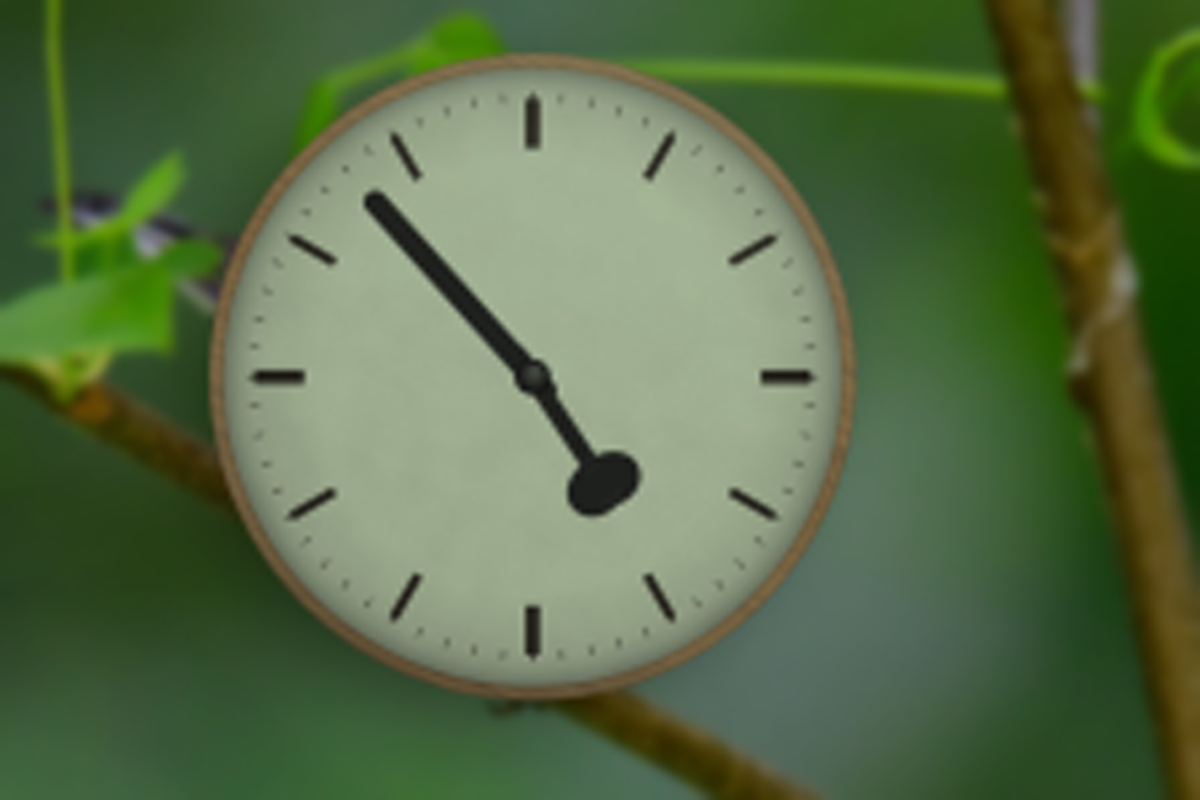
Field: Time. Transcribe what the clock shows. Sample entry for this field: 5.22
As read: 4.53
